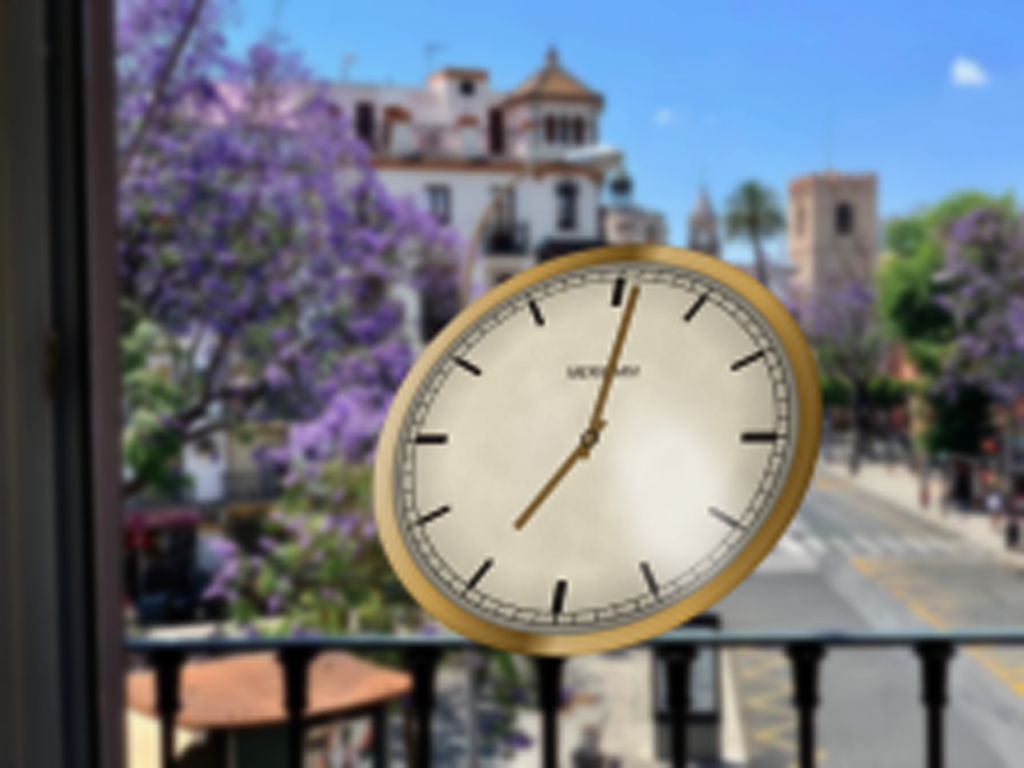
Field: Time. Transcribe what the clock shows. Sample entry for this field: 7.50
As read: 7.01
